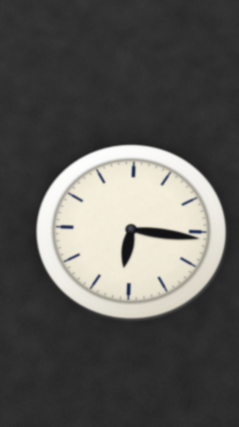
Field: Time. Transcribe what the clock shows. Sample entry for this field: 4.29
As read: 6.16
